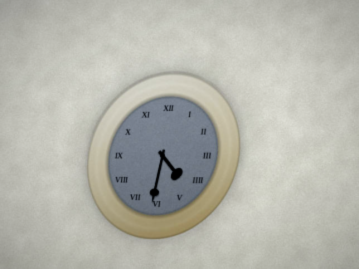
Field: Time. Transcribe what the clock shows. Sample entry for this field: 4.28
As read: 4.31
